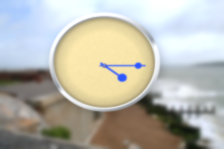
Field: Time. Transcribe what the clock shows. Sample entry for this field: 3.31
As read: 4.15
